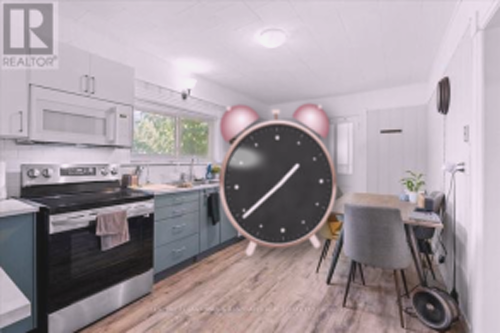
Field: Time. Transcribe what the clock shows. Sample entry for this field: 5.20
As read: 1.39
